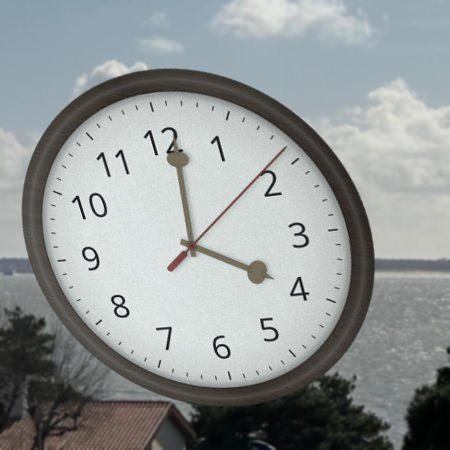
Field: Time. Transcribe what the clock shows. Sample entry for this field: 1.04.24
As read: 4.01.09
